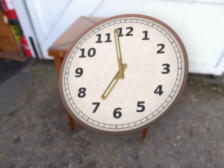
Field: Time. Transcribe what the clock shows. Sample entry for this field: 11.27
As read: 6.58
